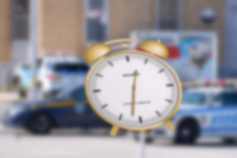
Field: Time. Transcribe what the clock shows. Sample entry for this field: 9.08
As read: 12.32
